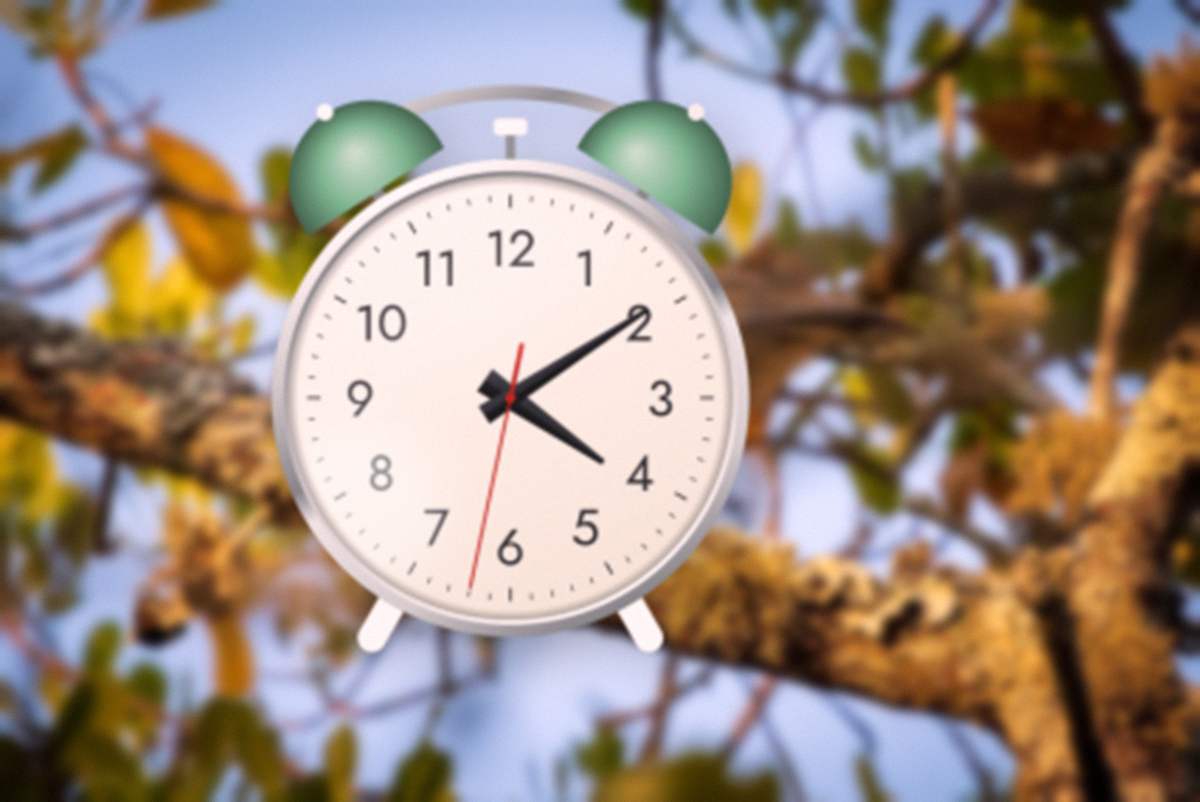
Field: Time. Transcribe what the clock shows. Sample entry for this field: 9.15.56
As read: 4.09.32
